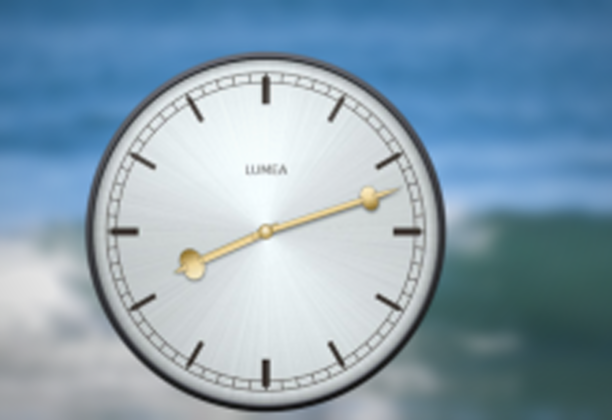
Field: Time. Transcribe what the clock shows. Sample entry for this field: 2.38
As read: 8.12
